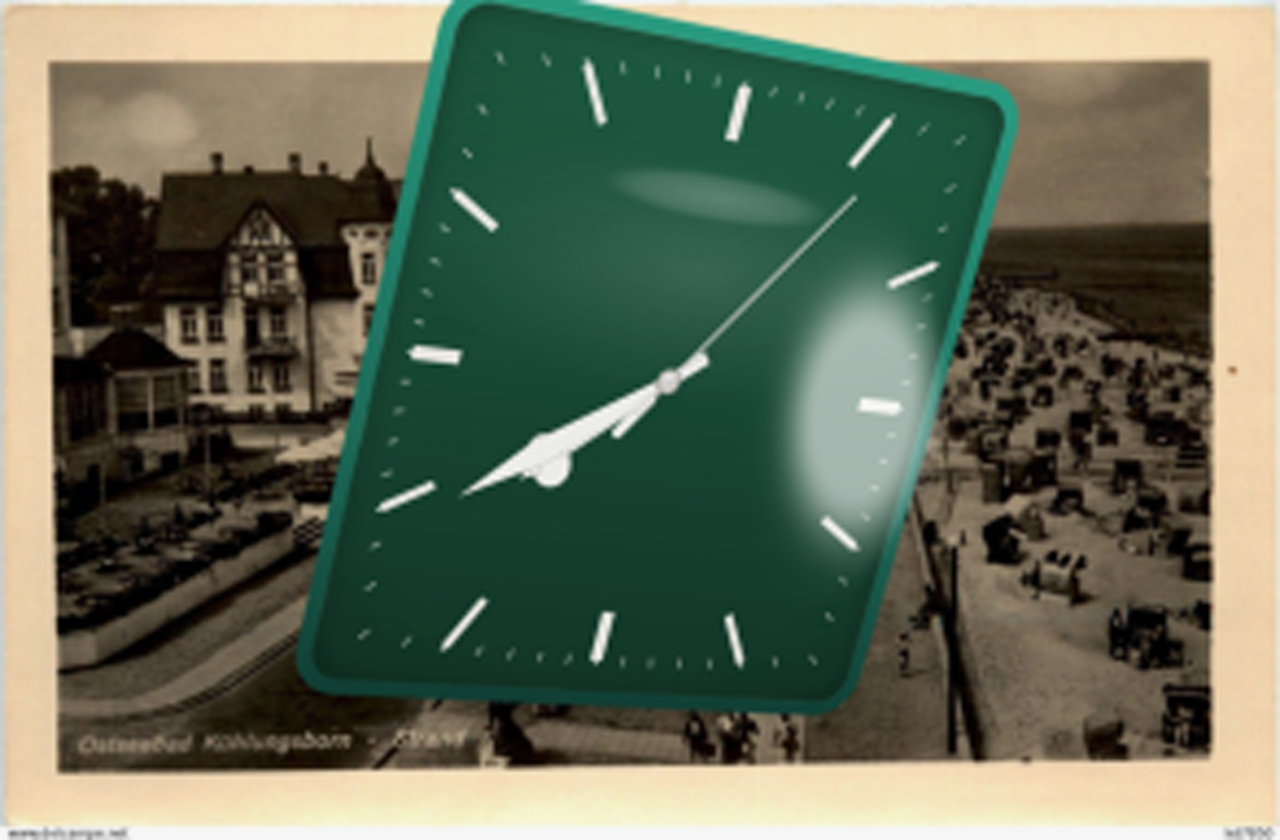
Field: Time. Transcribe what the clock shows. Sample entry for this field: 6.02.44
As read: 7.39.06
